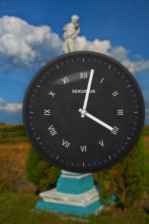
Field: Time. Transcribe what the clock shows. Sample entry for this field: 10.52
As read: 4.02
